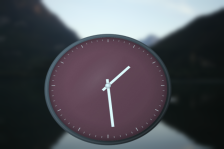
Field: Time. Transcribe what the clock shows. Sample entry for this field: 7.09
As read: 1.29
